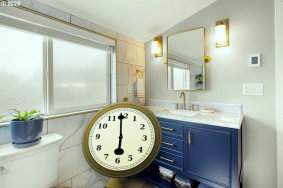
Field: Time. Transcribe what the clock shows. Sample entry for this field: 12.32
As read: 5.59
